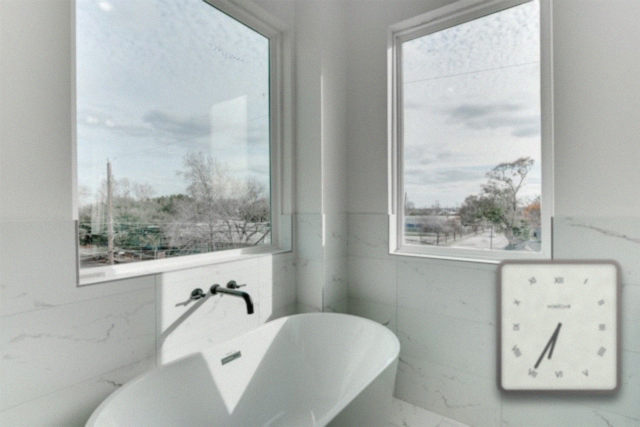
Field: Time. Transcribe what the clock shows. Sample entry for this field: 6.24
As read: 6.35
